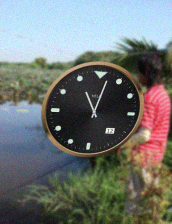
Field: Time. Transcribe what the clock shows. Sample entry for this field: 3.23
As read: 11.02
